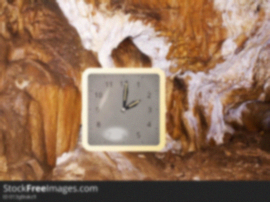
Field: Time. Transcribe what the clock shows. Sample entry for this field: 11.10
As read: 2.01
